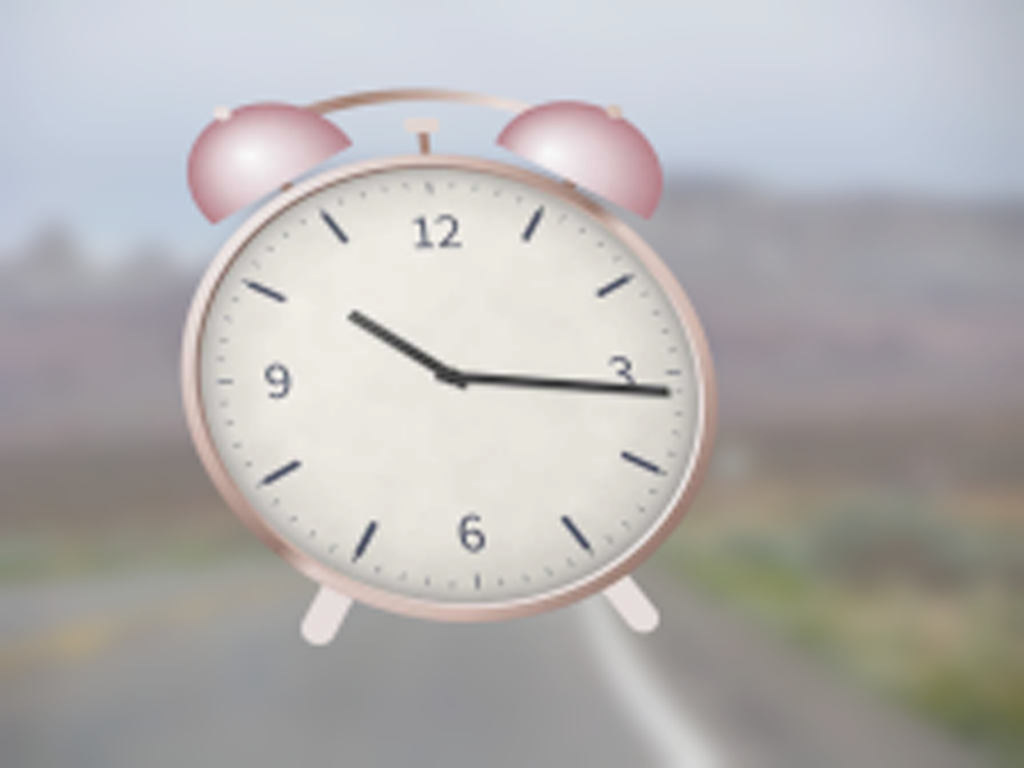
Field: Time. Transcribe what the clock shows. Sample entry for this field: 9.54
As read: 10.16
